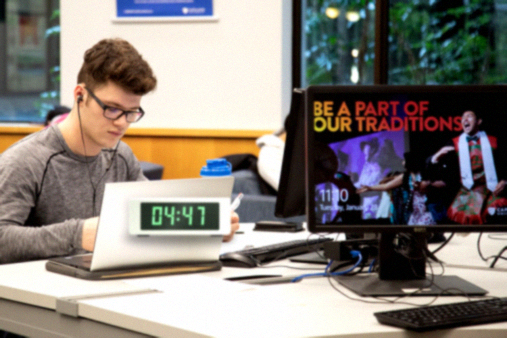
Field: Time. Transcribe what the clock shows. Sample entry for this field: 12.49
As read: 4.47
